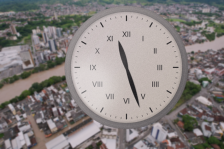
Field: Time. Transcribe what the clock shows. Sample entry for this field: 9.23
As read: 11.27
